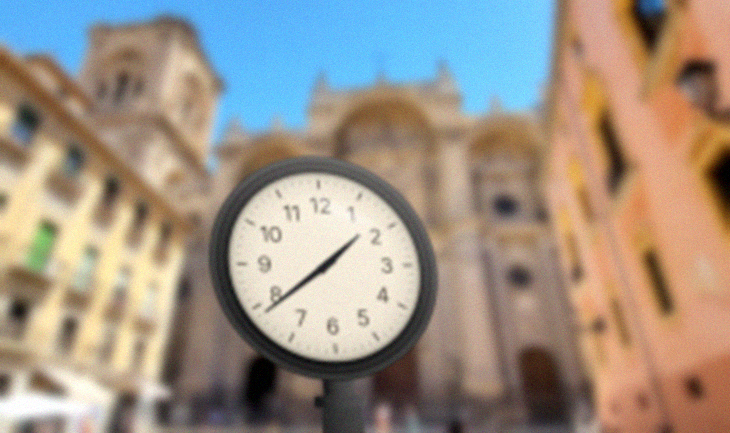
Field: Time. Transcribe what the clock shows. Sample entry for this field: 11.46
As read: 1.39
